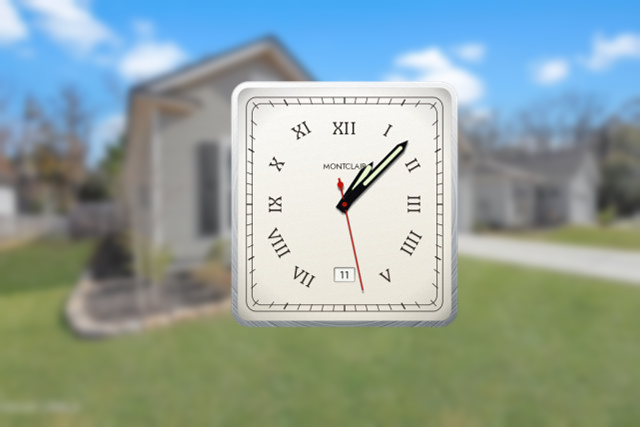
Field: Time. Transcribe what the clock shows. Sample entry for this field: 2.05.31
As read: 1.07.28
